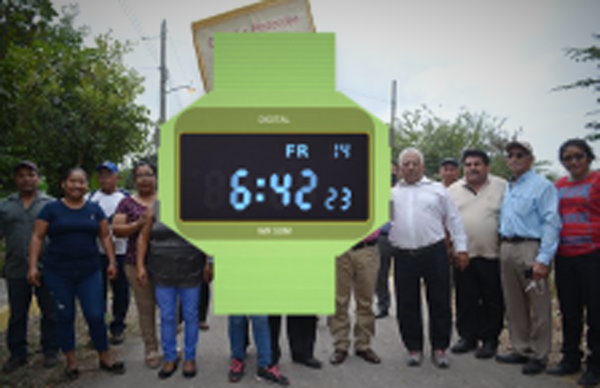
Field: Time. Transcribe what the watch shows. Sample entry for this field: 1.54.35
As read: 6.42.23
